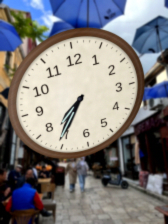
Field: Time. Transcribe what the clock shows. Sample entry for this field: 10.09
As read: 7.36
